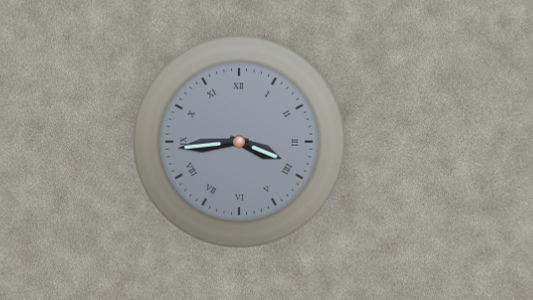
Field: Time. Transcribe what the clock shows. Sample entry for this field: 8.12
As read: 3.44
